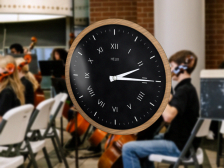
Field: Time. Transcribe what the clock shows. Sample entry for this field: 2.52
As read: 2.15
